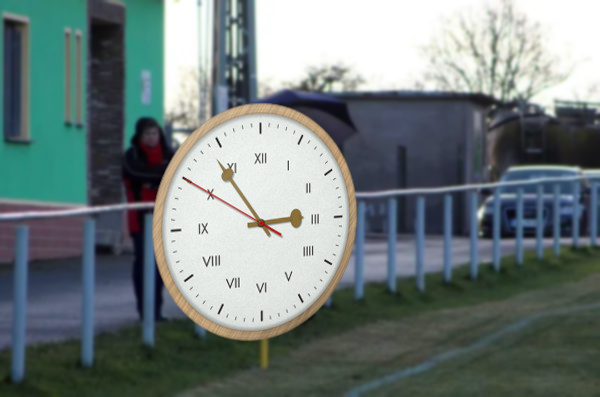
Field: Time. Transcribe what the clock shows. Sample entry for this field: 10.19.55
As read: 2.53.50
